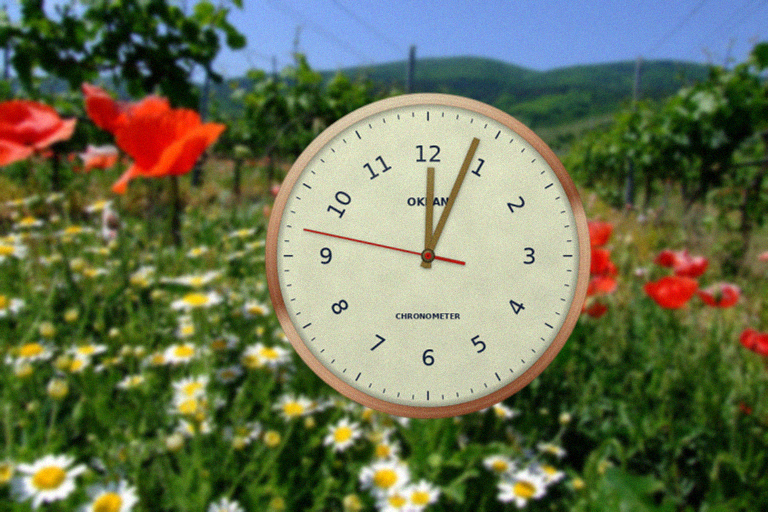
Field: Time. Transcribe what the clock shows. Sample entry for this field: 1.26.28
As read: 12.03.47
